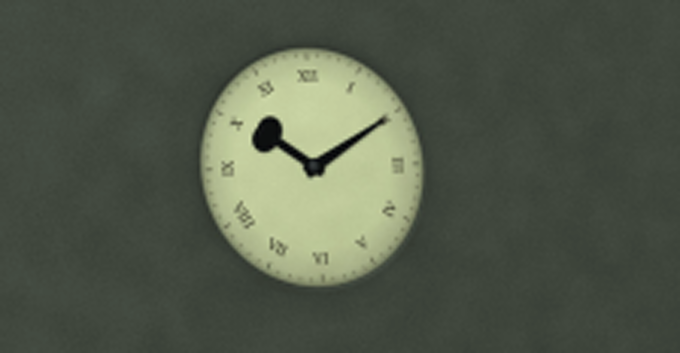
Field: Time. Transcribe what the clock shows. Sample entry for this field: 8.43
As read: 10.10
